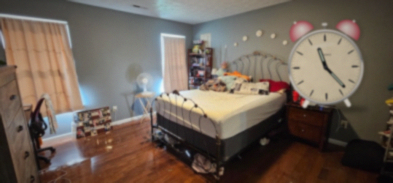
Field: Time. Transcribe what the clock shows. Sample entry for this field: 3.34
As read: 11.23
